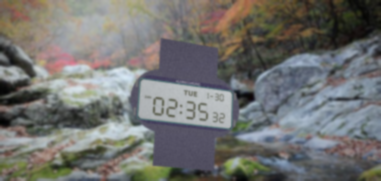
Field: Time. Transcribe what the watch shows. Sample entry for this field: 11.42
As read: 2.35
